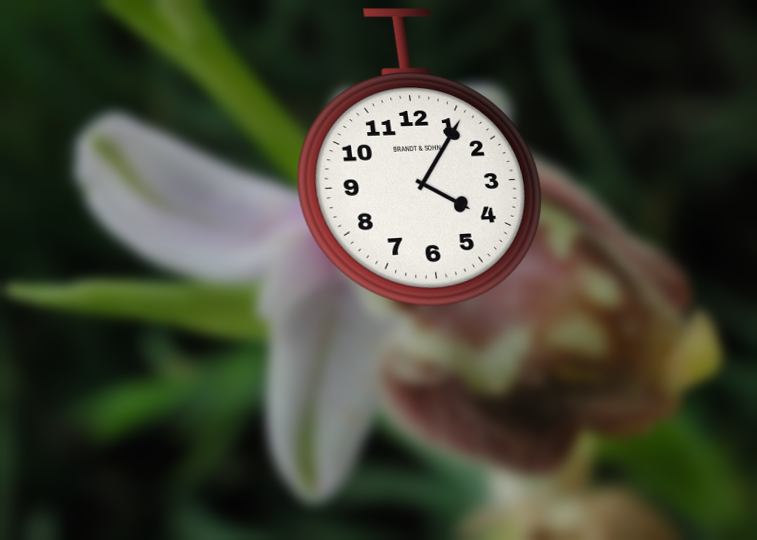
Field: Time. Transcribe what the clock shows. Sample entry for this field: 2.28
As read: 4.06
